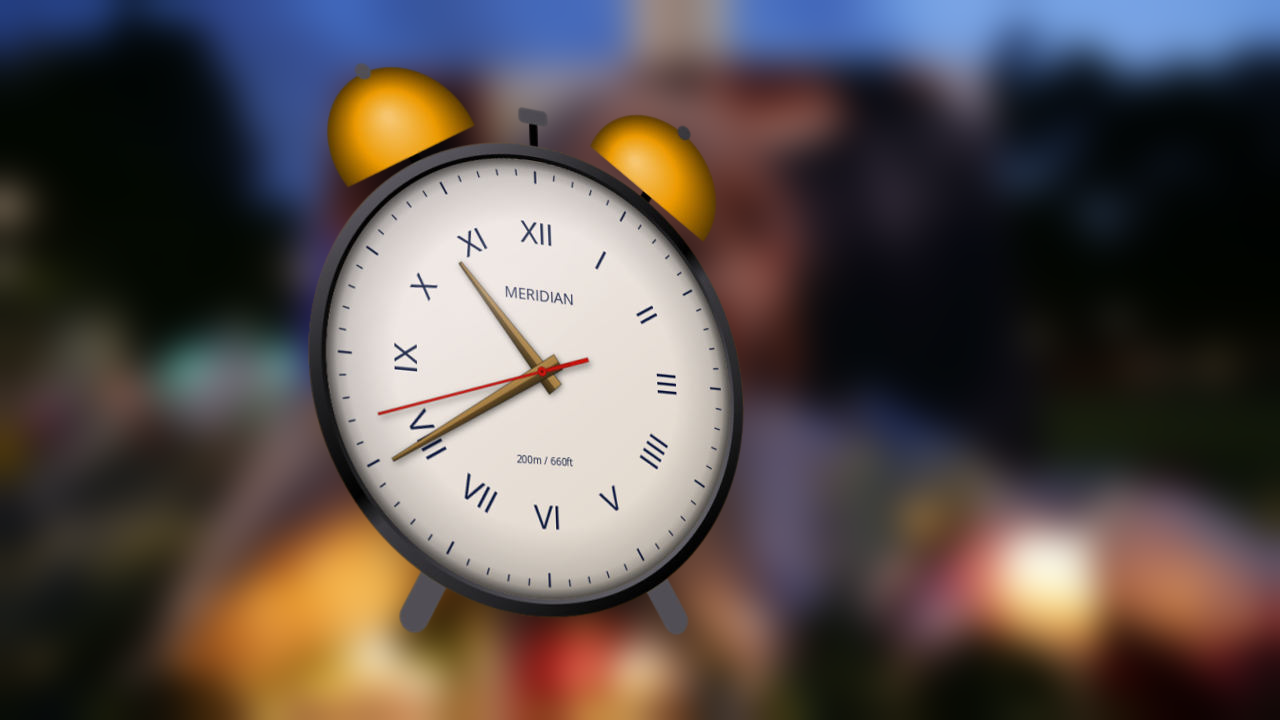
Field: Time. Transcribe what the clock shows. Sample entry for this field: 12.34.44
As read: 10.39.42
